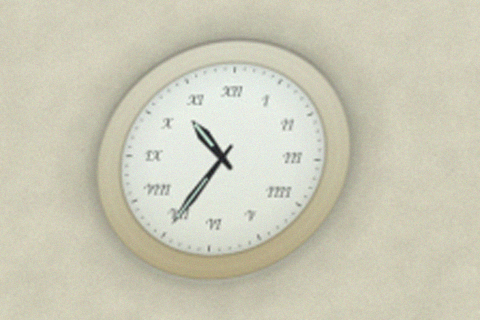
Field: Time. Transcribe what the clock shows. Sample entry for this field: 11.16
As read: 10.35
